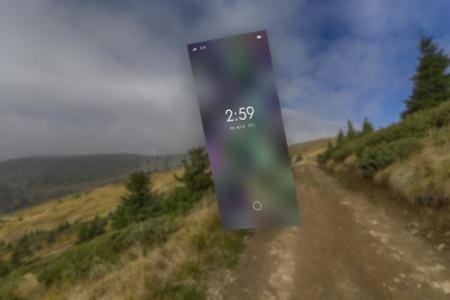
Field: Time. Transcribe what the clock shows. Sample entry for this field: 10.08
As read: 2.59
